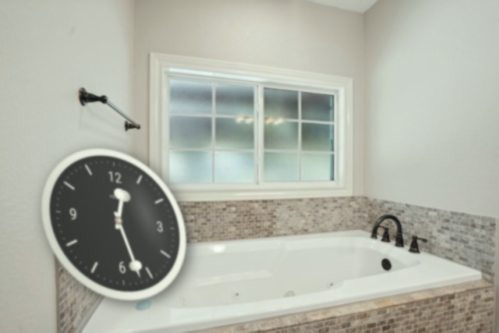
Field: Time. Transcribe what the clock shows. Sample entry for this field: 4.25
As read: 12.27
